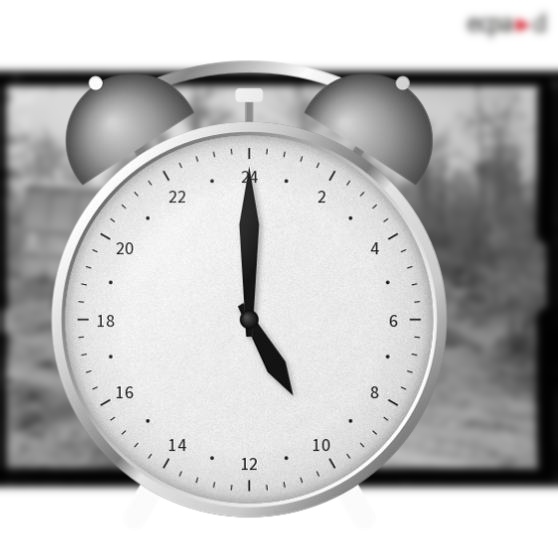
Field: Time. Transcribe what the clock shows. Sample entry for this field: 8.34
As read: 10.00
